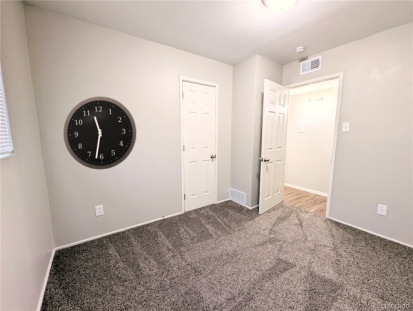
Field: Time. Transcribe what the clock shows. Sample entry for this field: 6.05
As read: 11.32
